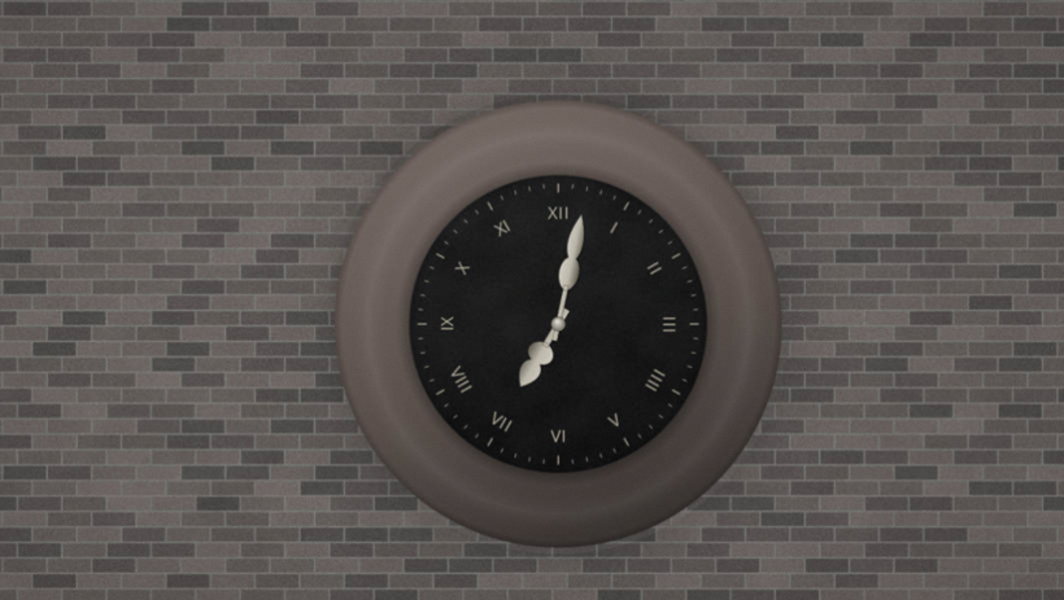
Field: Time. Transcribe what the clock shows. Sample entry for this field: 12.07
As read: 7.02
